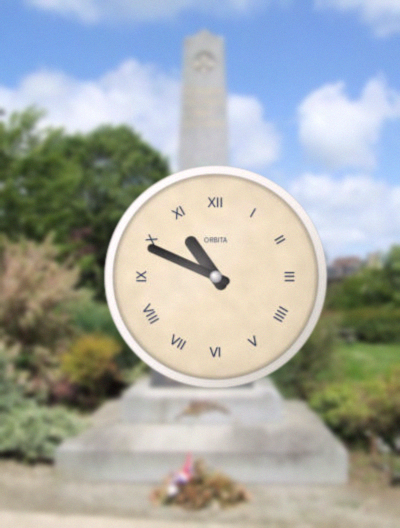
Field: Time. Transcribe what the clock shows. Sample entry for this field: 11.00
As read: 10.49
